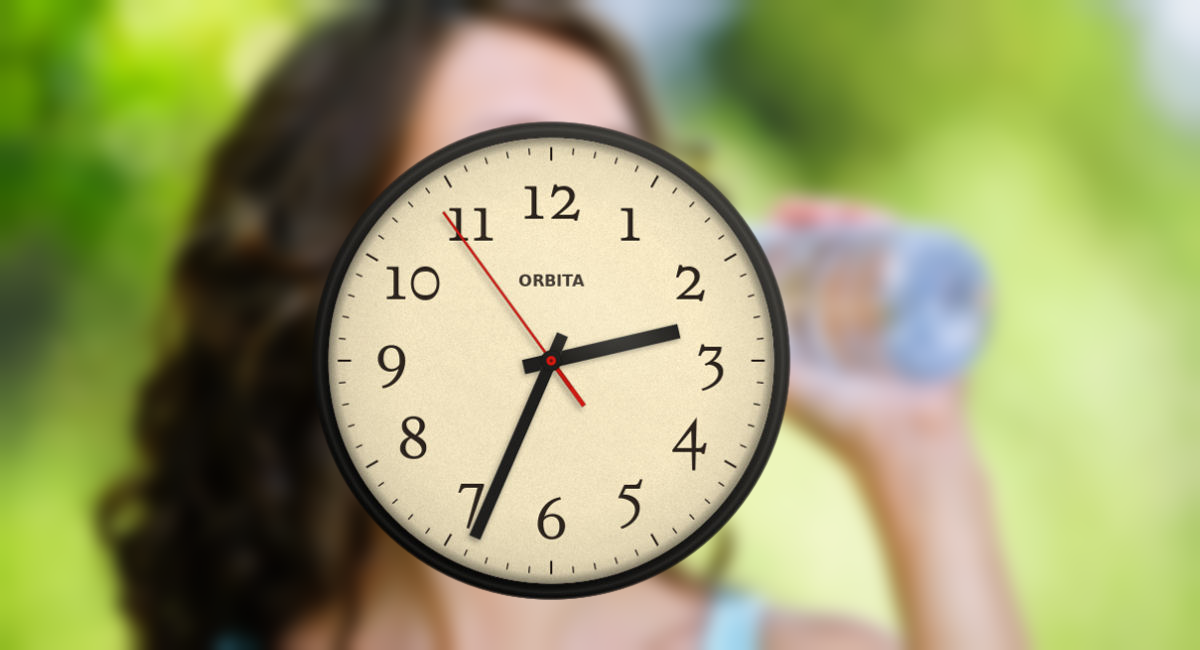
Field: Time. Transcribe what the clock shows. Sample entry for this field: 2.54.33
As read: 2.33.54
